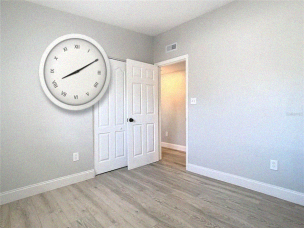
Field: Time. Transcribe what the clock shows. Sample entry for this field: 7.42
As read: 8.10
